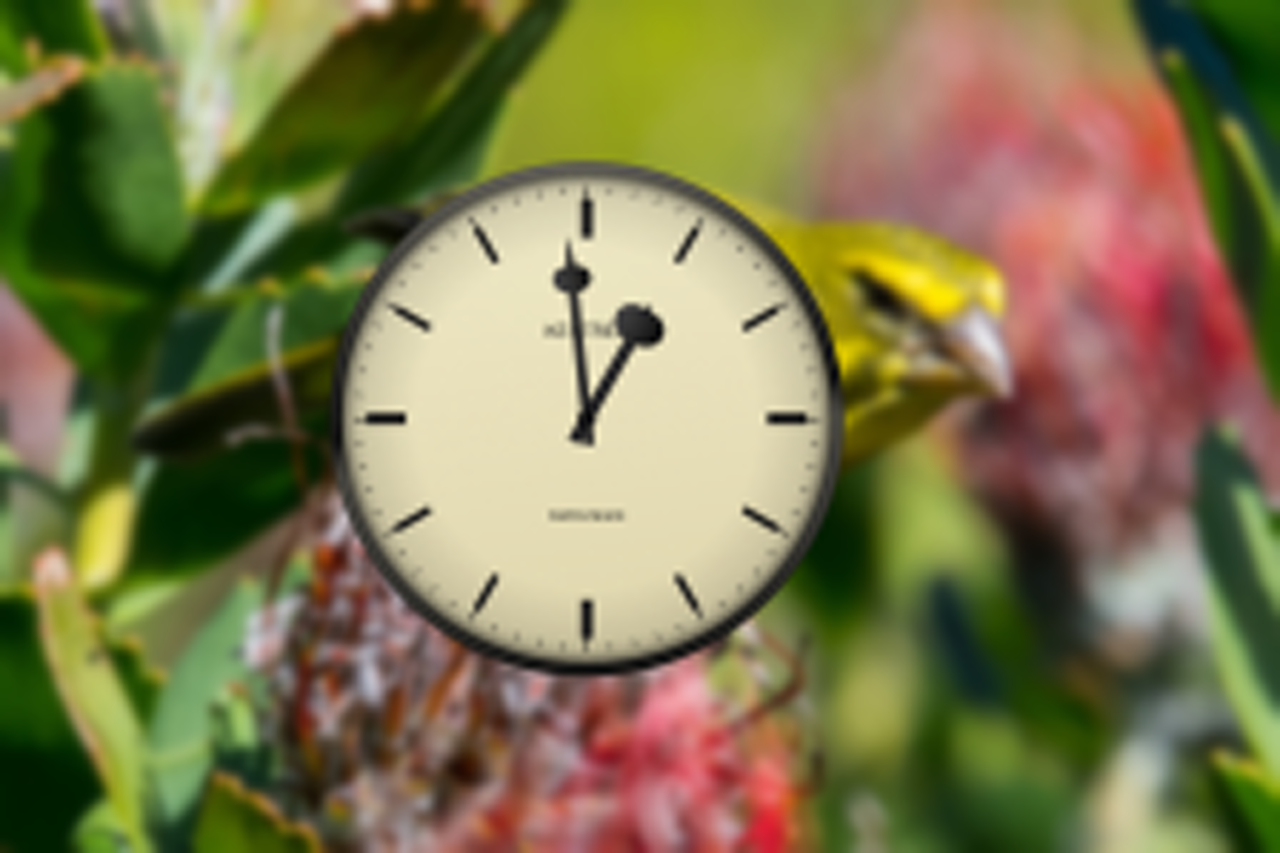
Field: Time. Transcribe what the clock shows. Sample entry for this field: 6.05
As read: 12.59
